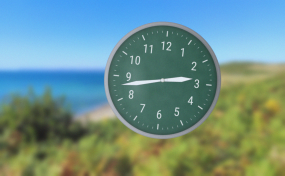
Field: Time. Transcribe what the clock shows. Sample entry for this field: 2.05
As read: 2.43
